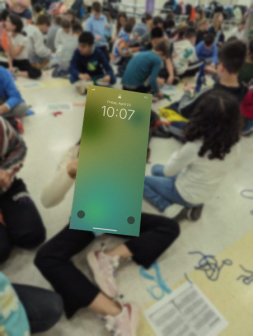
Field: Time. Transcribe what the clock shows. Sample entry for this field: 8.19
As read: 10.07
